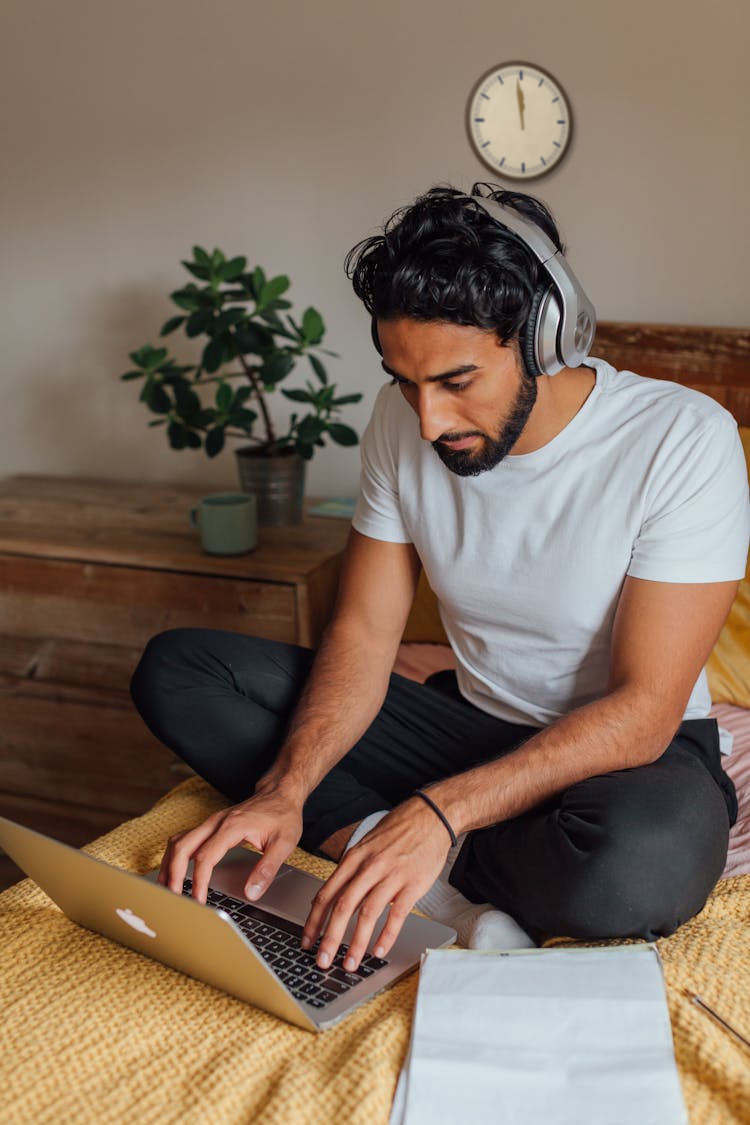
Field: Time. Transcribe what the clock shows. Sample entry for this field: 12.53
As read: 11.59
